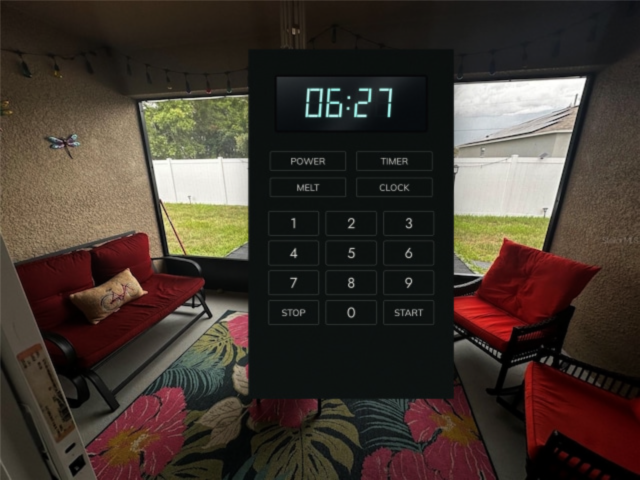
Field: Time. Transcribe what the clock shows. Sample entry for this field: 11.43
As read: 6.27
